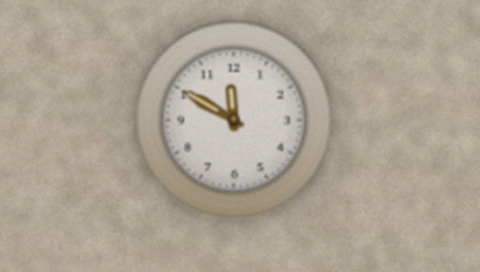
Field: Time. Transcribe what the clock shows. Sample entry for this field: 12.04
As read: 11.50
